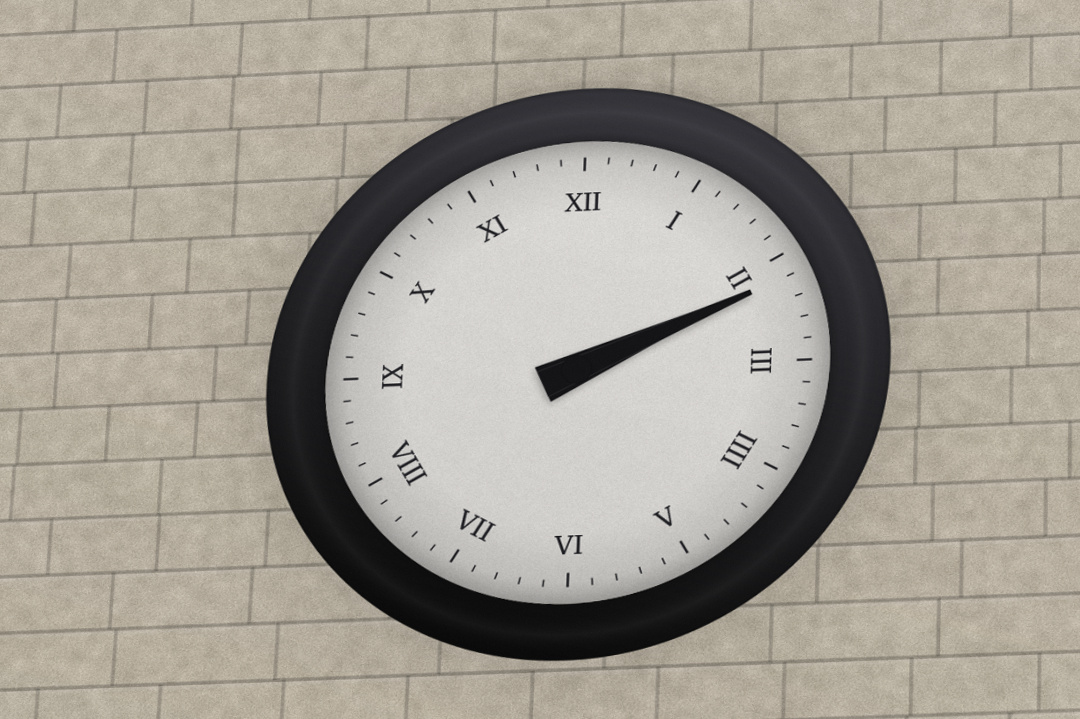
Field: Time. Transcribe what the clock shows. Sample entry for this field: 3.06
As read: 2.11
